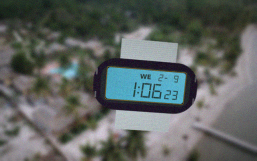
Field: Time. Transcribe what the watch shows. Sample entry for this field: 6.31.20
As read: 1.06.23
